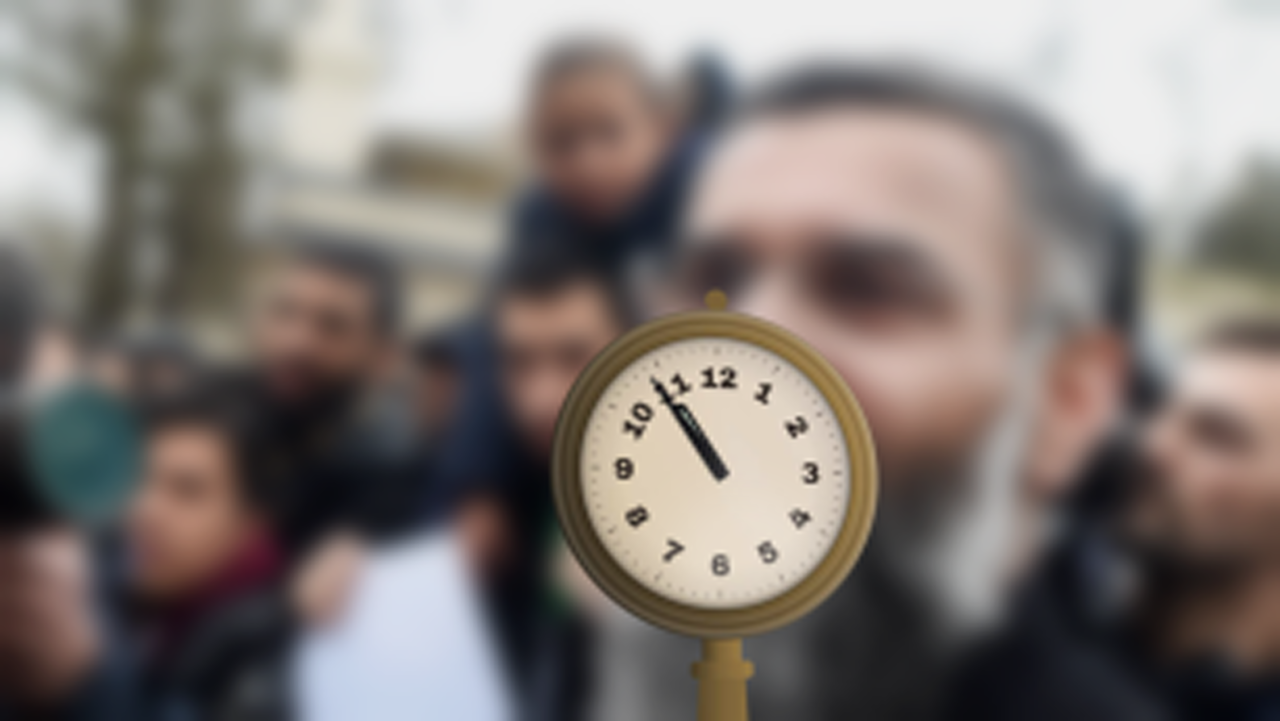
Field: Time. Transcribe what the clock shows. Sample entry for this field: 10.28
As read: 10.54
